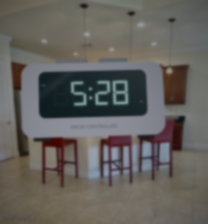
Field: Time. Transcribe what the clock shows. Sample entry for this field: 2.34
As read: 5.28
